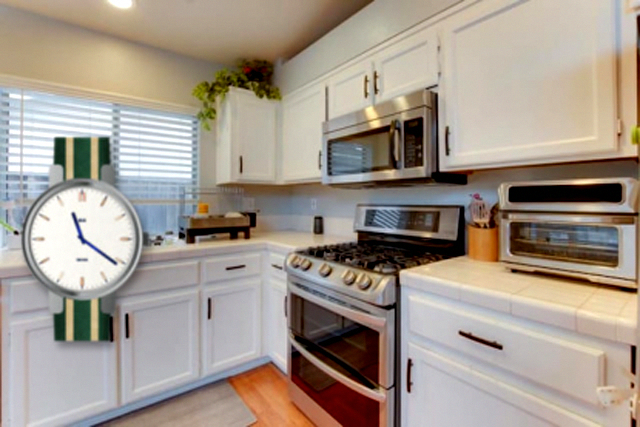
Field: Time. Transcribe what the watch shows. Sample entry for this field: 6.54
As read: 11.21
